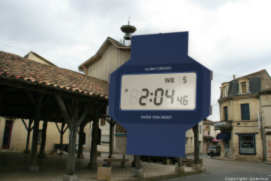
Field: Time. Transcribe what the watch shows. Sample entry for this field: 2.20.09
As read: 2.04.46
